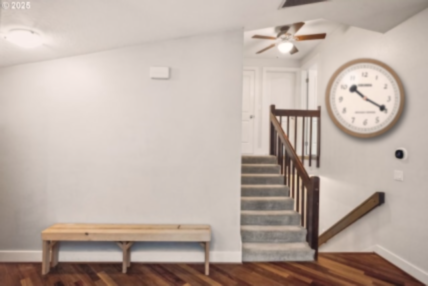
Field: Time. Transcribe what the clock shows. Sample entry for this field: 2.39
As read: 10.20
